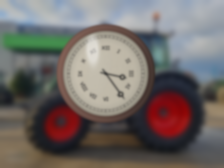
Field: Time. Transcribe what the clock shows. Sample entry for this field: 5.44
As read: 3.24
